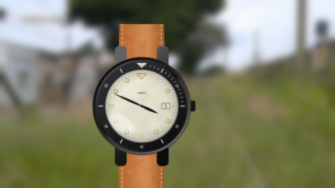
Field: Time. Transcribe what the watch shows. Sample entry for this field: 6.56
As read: 3.49
